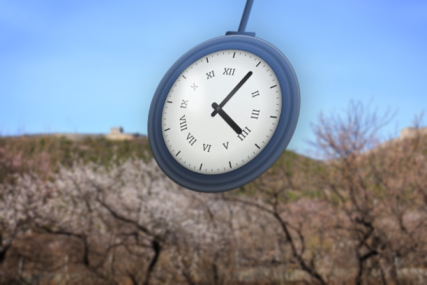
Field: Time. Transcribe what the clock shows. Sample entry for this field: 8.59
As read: 4.05
